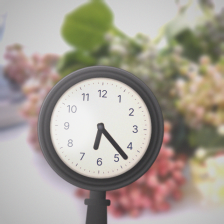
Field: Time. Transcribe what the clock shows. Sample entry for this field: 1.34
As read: 6.23
